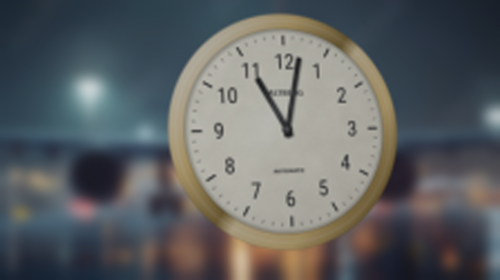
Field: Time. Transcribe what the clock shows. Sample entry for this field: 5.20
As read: 11.02
